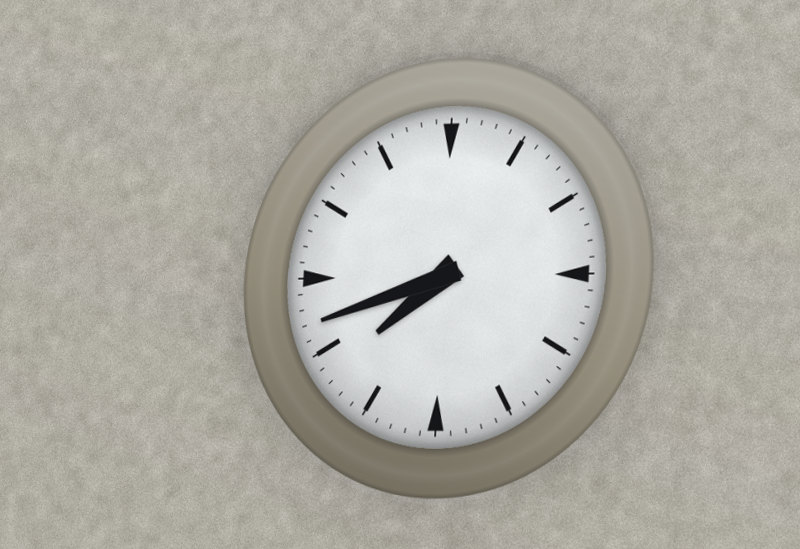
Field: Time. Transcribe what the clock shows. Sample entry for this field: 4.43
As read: 7.42
